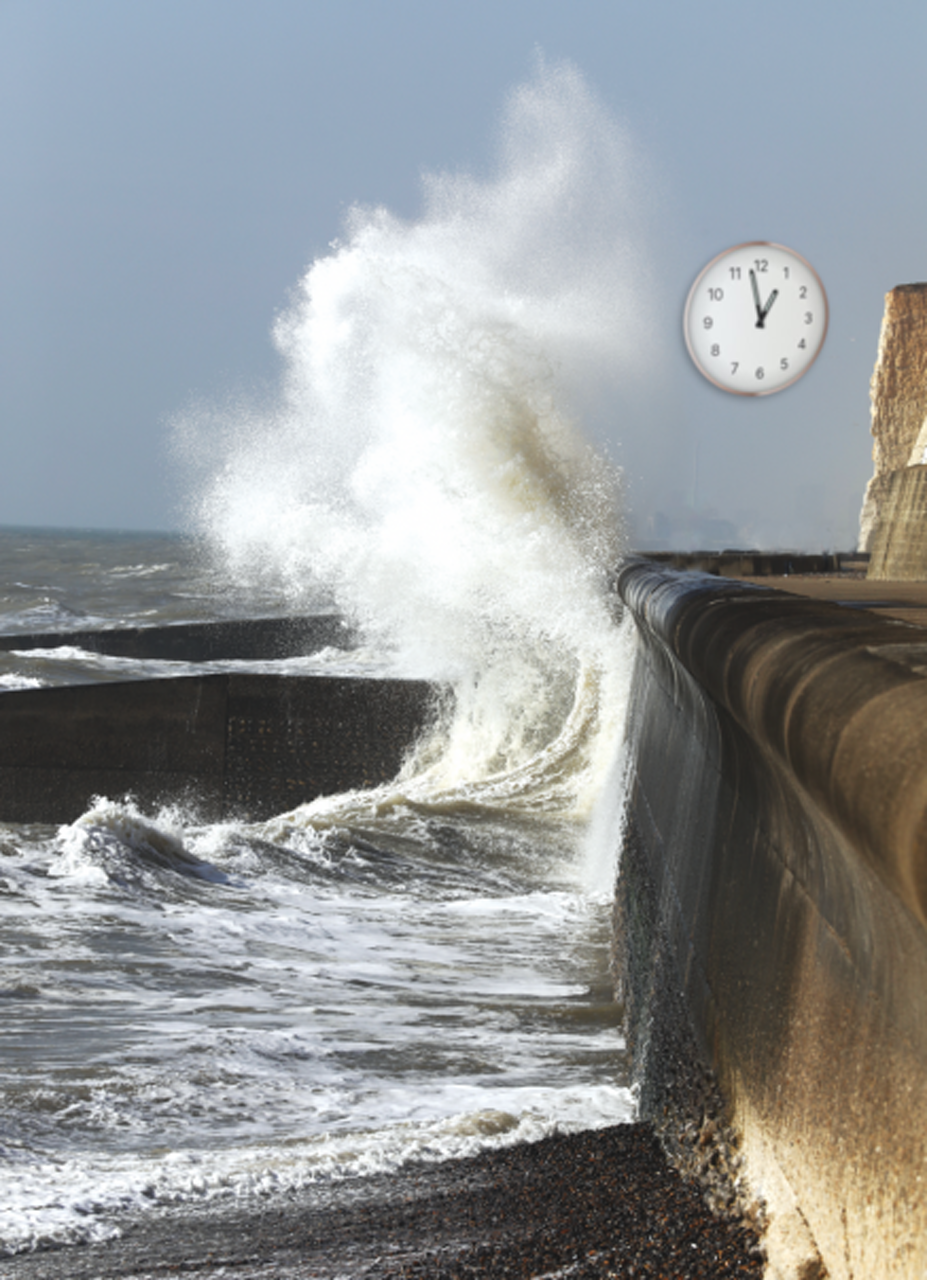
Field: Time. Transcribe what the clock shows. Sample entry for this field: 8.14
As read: 12.58
